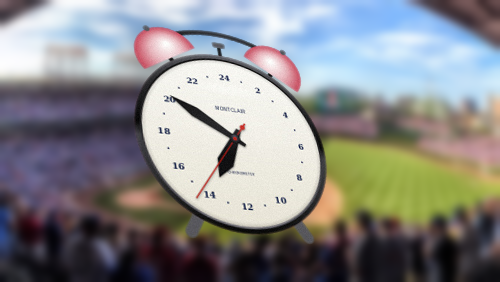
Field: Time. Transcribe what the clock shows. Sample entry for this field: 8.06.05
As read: 13.50.36
